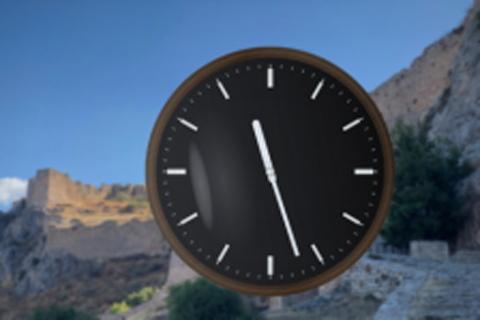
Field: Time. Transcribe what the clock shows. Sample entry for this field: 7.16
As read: 11.27
